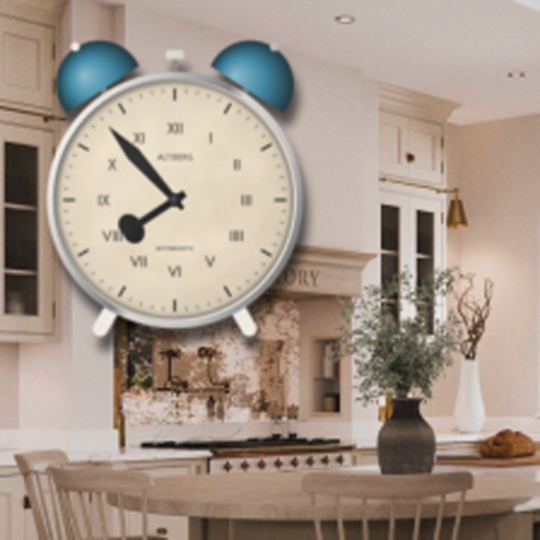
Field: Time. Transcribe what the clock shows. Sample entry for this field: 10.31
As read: 7.53
